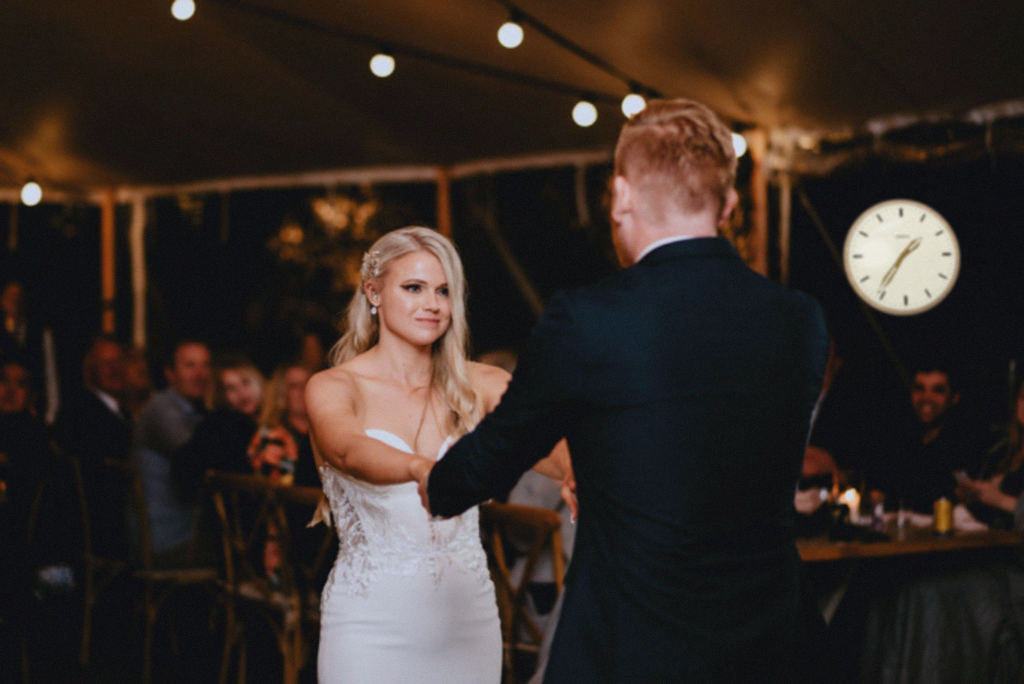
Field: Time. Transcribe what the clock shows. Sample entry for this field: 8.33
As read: 1.36
